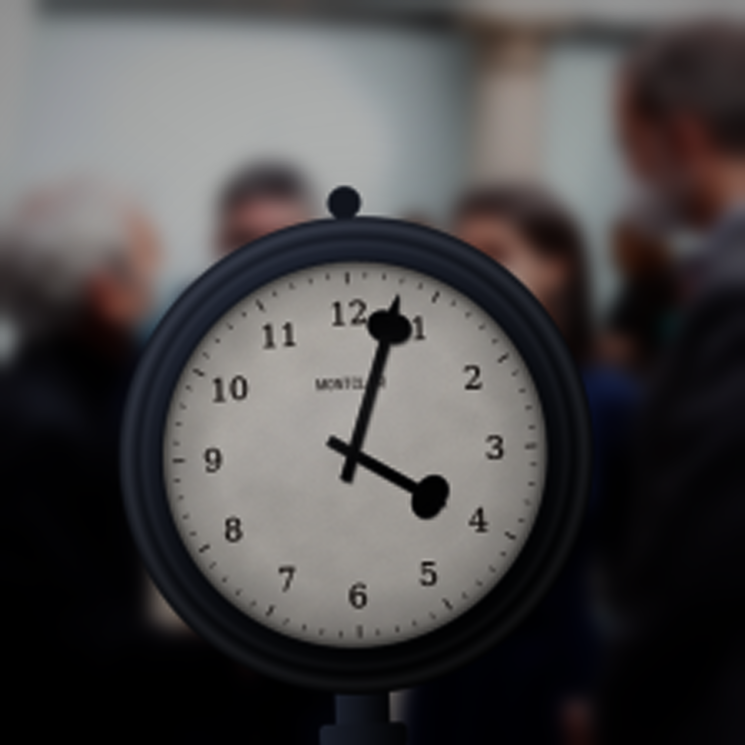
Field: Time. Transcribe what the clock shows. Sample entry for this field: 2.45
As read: 4.03
